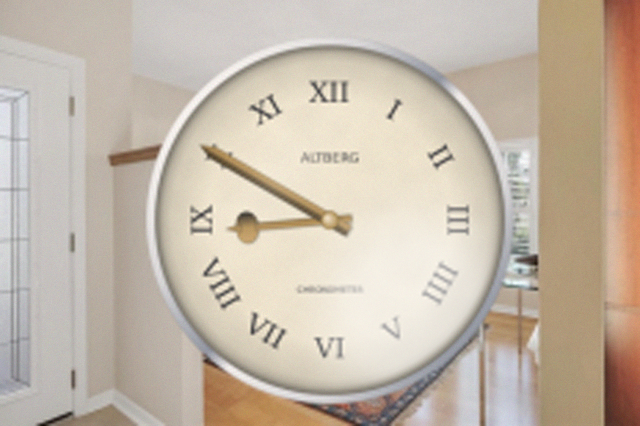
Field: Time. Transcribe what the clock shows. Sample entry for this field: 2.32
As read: 8.50
